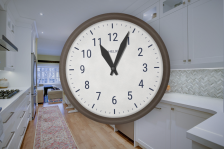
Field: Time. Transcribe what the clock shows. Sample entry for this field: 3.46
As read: 11.04
